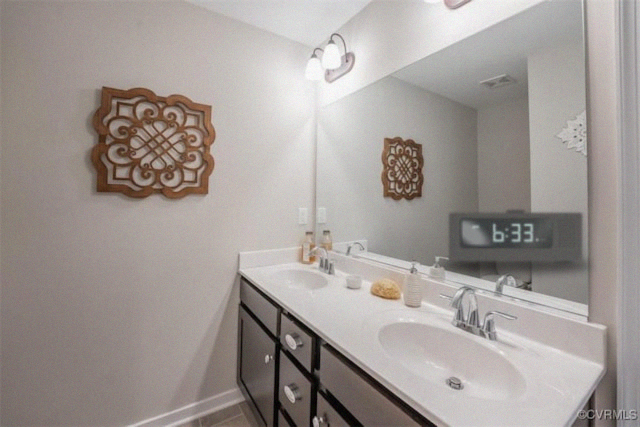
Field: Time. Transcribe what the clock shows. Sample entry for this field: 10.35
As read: 6.33
